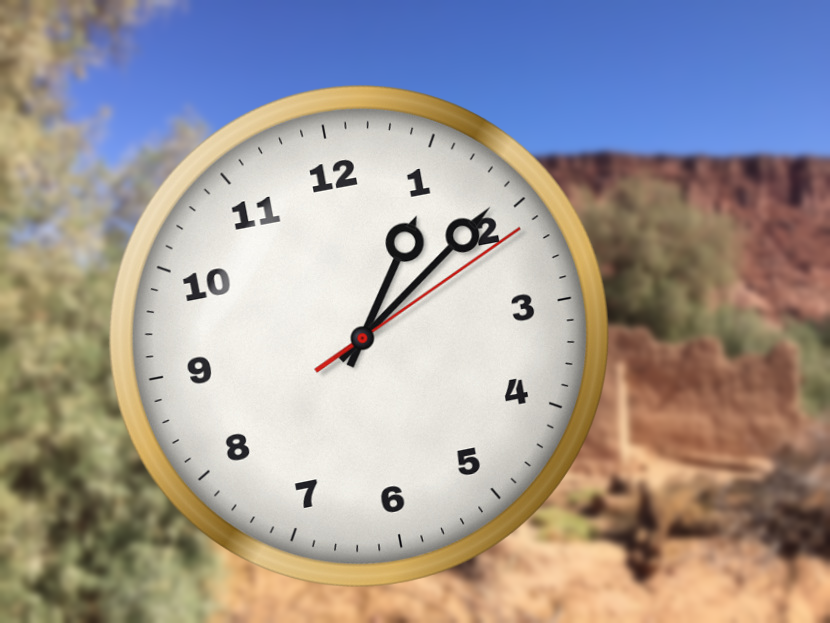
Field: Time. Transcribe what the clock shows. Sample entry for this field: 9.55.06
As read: 1.09.11
